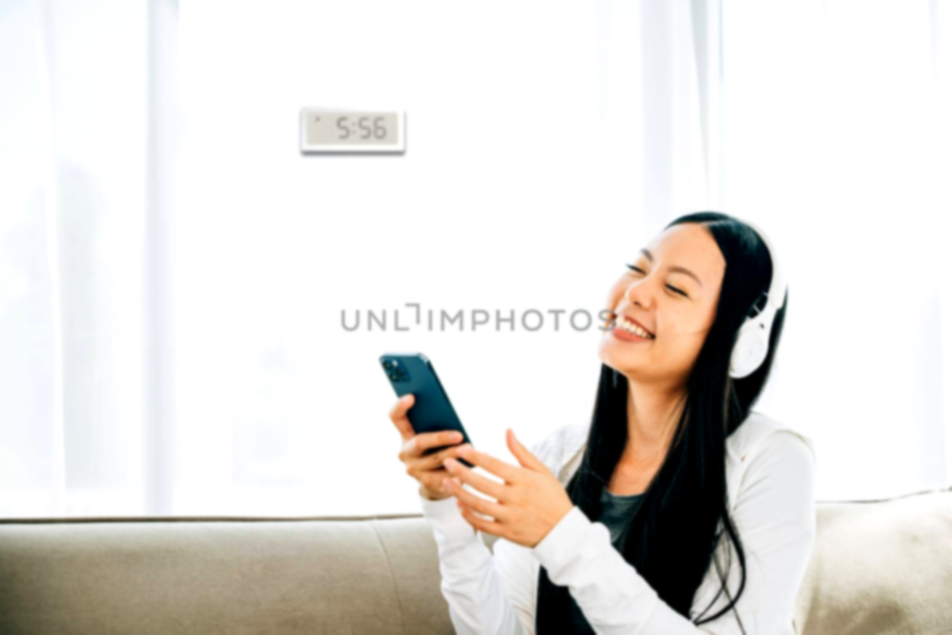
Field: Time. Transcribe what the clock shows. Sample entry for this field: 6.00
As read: 5.56
